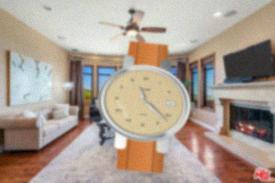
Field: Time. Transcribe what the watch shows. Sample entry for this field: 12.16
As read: 11.22
